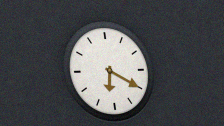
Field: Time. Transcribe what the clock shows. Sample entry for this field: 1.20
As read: 6.20
